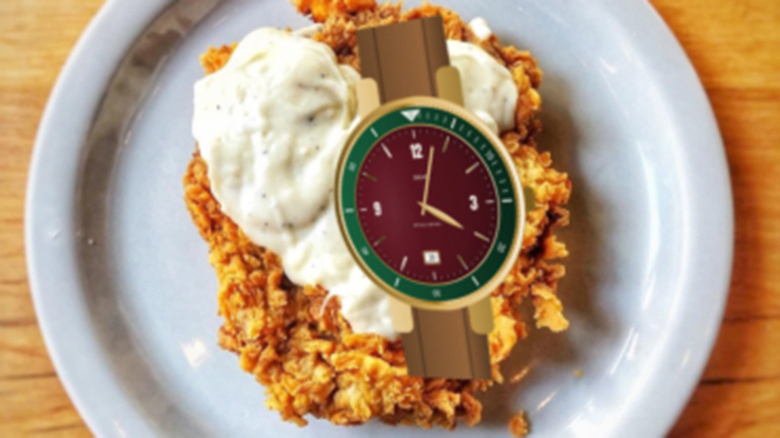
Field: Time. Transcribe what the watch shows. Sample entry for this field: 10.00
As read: 4.03
